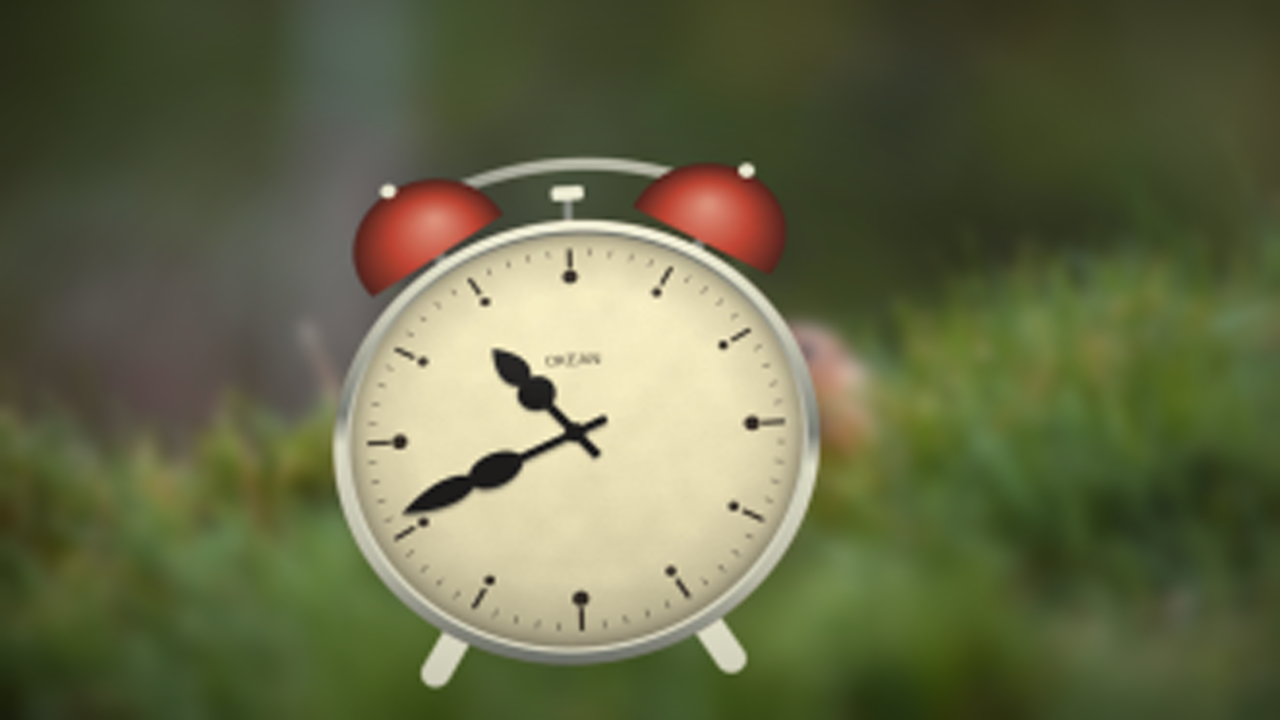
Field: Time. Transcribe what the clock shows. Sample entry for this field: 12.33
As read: 10.41
